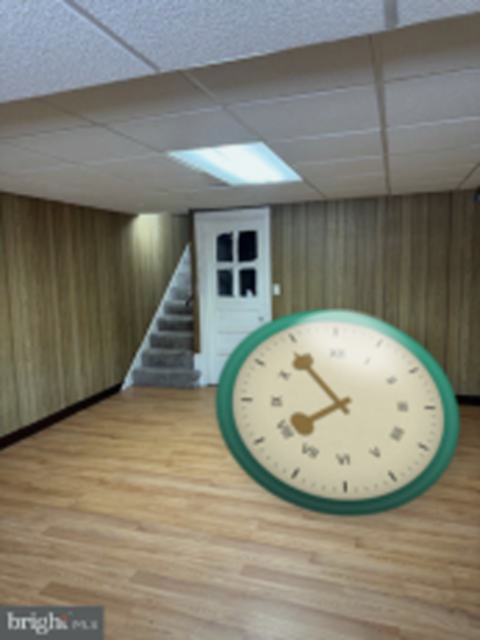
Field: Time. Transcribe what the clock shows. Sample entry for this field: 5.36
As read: 7.54
